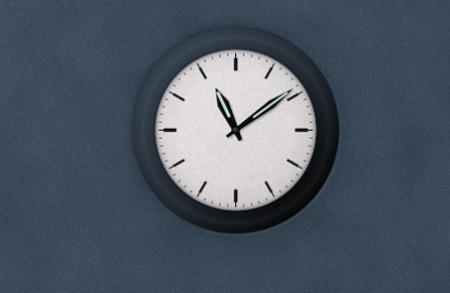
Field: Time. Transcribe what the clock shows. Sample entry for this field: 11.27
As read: 11.09
